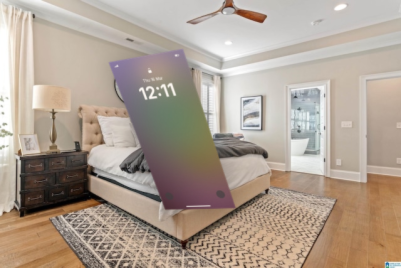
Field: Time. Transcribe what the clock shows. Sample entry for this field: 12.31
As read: 12.11
